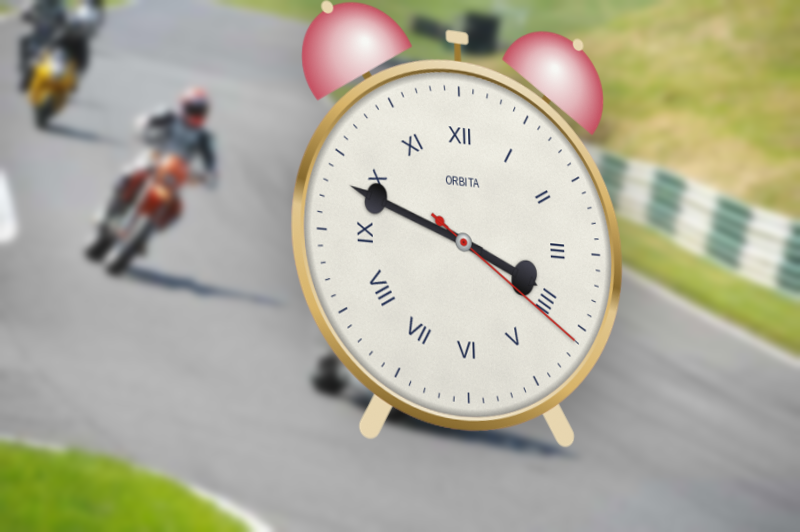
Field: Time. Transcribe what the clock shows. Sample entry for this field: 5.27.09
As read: 3.48.21
